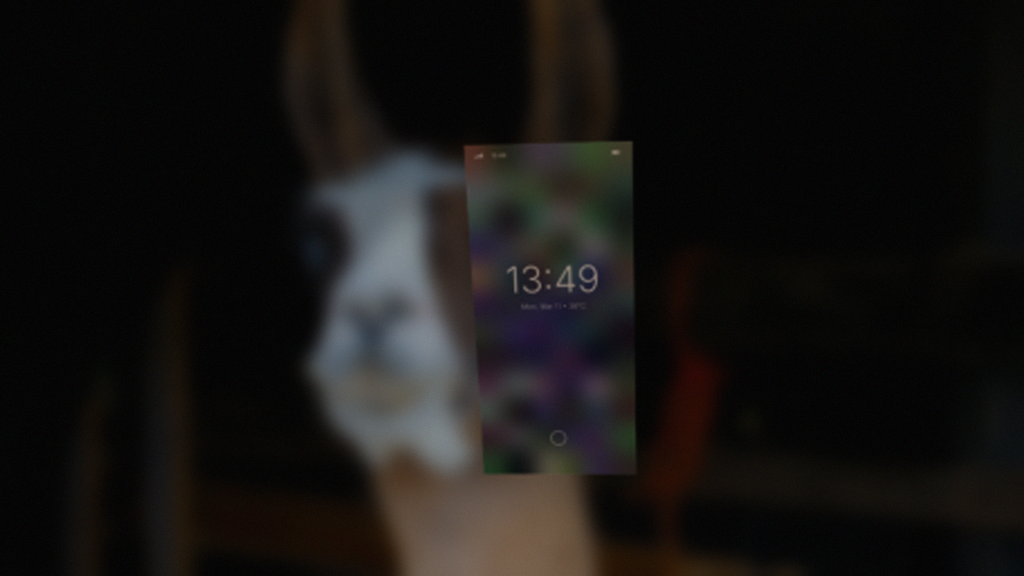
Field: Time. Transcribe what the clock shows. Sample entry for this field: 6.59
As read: 13.49
